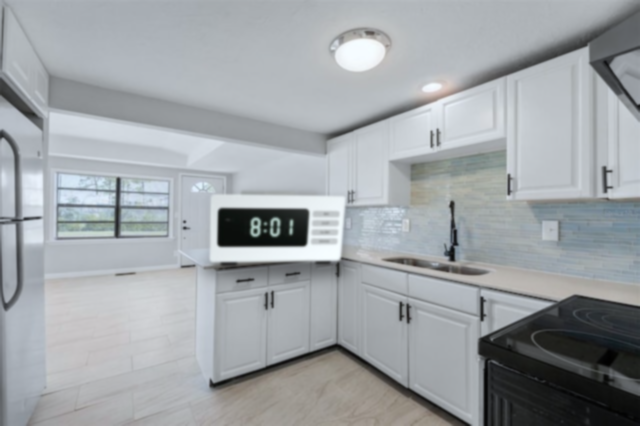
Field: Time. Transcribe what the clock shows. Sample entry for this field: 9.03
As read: 8.01
